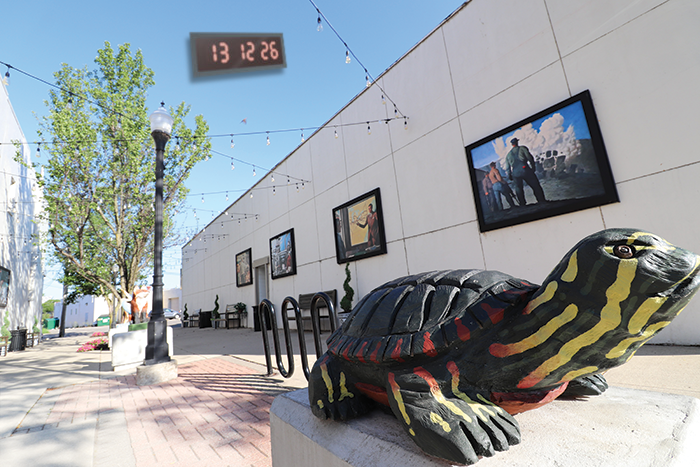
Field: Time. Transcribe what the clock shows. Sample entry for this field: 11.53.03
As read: 13.12.26
